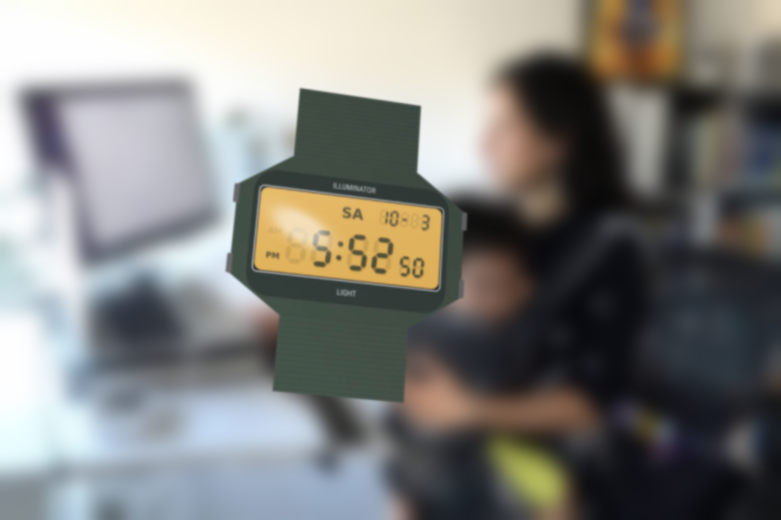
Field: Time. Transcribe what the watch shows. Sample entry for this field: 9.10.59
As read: 5.52.50
